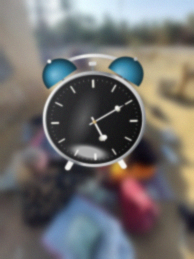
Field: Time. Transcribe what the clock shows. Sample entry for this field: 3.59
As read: 5.10
